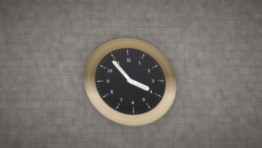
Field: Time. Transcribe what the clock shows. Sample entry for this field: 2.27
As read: 3.54
